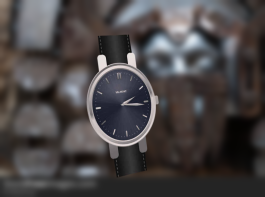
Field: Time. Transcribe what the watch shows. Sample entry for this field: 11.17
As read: 2.16
